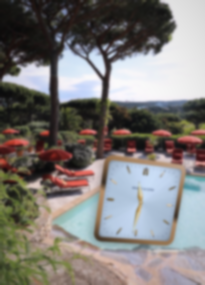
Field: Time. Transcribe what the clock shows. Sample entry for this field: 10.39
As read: 11.31
